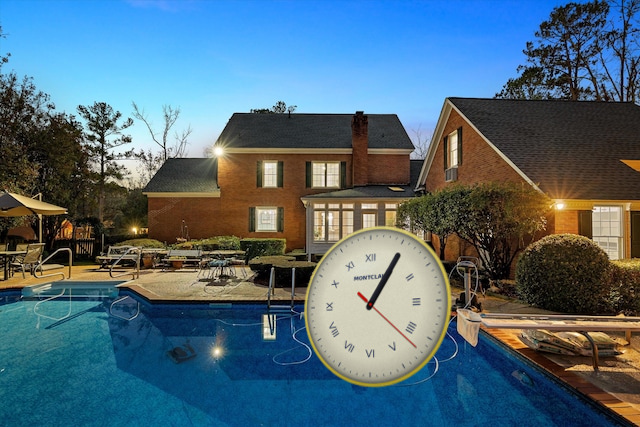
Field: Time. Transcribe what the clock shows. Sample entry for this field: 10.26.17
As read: 1.05.22
